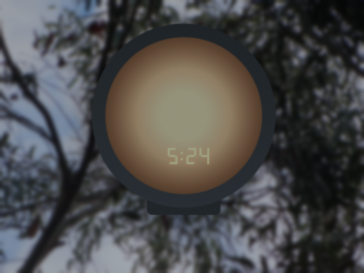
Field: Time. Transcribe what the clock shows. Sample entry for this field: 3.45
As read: 5.24
